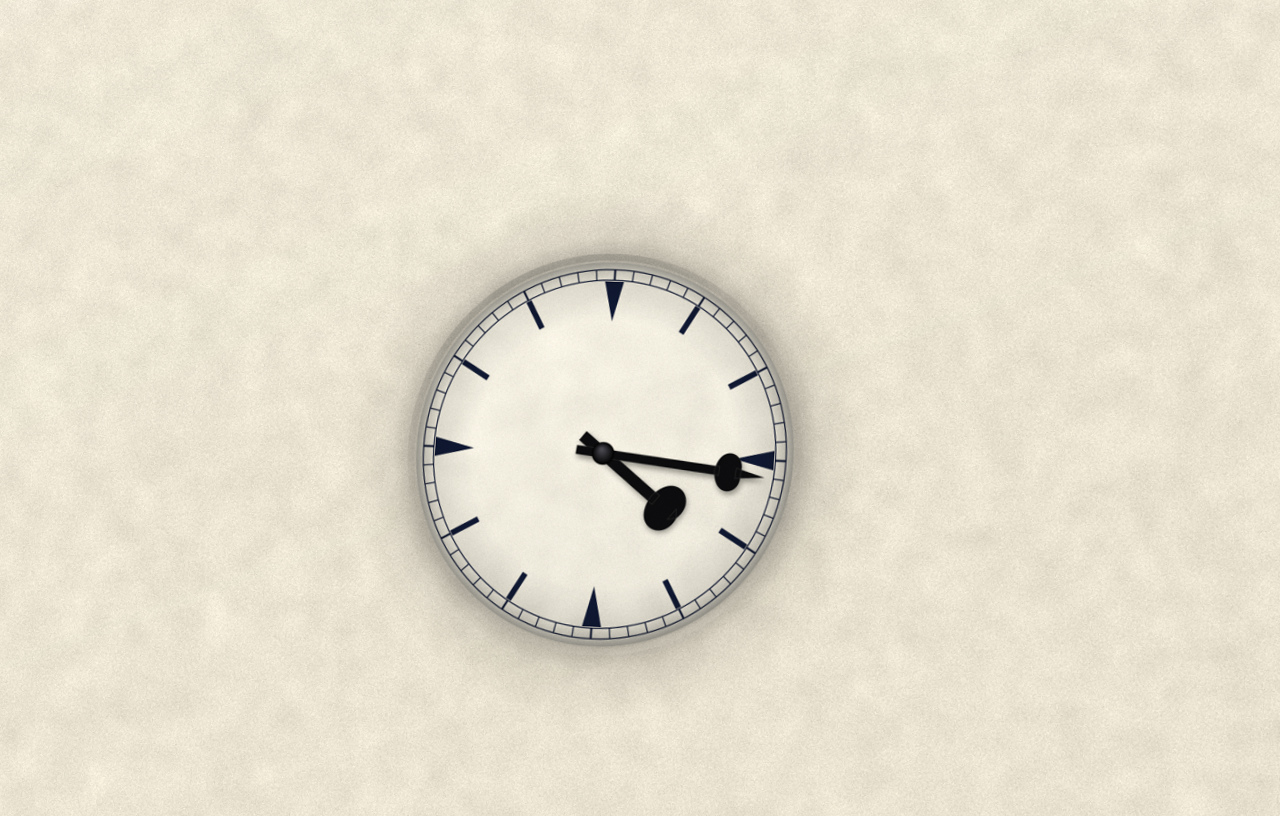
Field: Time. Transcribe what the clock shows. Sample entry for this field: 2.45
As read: 4.16
